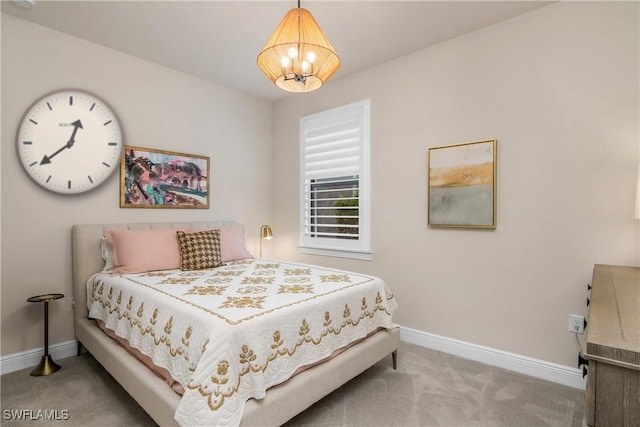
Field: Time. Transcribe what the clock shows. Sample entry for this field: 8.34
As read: 12.39
